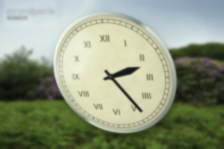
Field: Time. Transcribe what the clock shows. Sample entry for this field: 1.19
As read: 2.24
